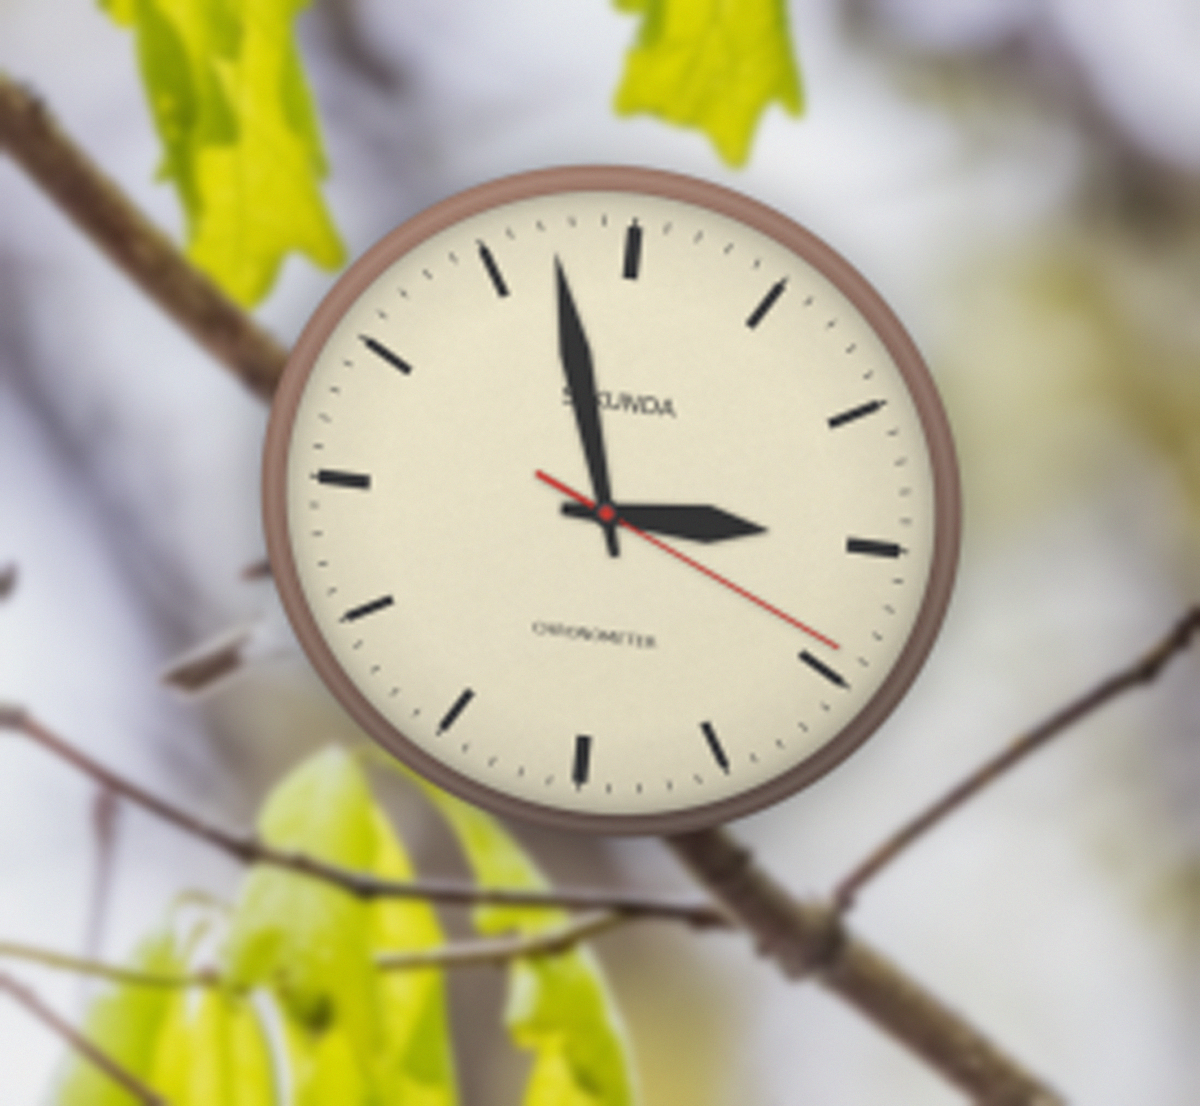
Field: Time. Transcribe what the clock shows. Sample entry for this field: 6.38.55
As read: 2.57.19
